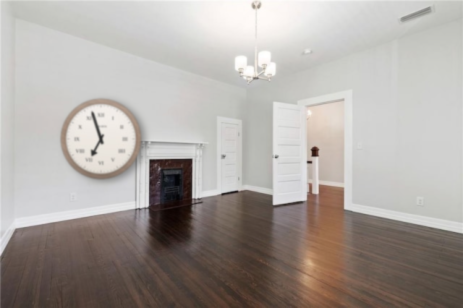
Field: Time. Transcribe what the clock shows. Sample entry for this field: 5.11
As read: 6.57
